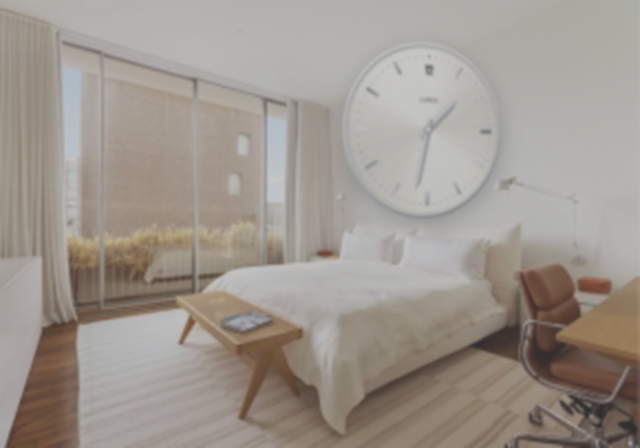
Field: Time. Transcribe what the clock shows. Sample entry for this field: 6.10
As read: 1.32
